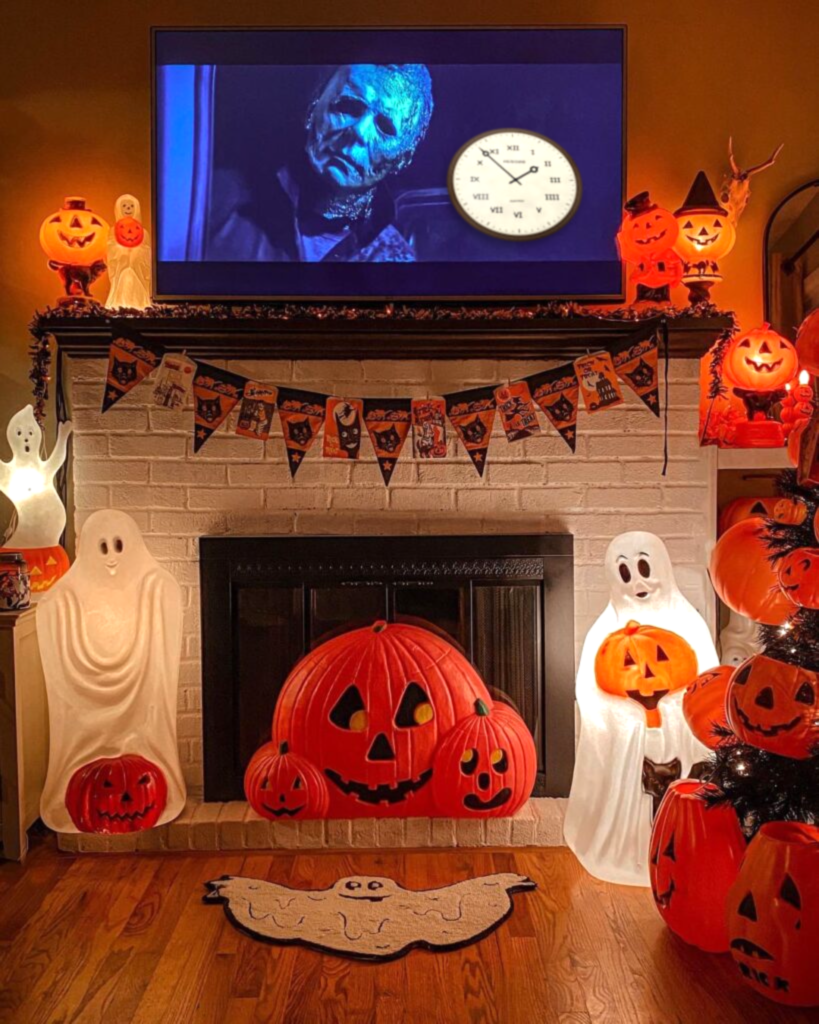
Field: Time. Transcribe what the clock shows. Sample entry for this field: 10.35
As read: 1.53
